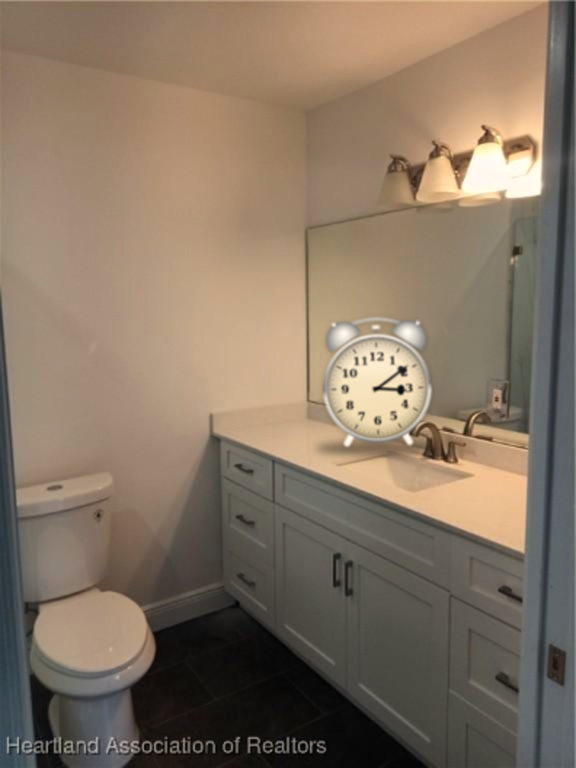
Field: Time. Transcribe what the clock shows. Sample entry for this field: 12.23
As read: 3.09
